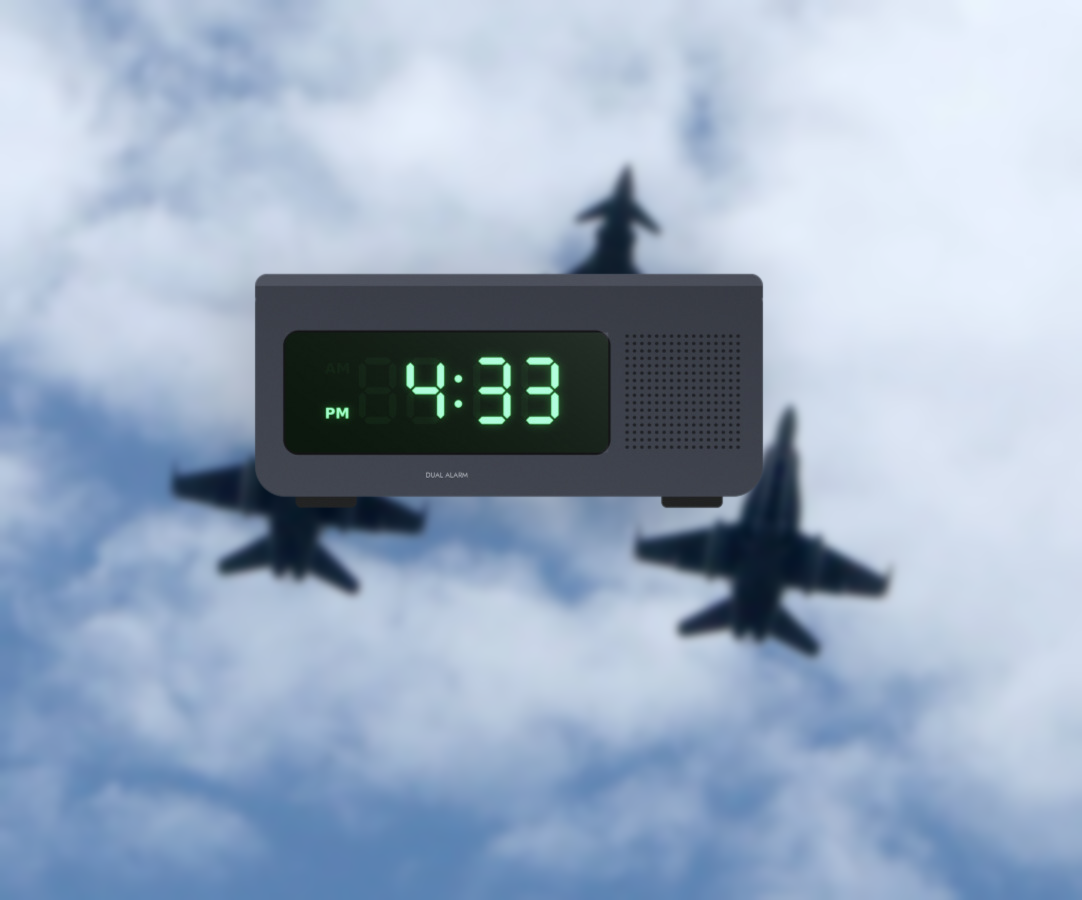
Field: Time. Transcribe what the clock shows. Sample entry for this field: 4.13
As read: 4.33
